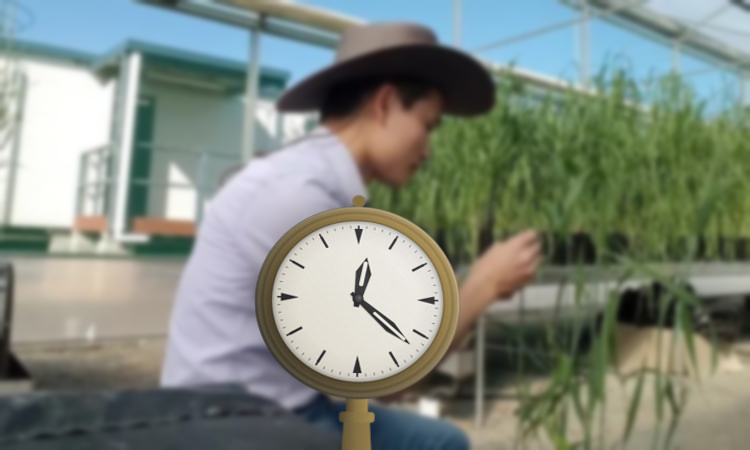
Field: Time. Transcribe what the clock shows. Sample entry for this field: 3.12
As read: 12.22
